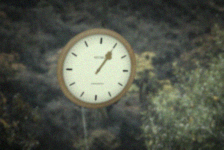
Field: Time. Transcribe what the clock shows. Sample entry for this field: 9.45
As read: 1.05
